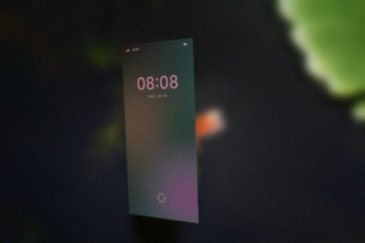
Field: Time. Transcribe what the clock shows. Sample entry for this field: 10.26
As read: 8.08
